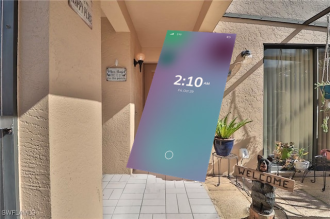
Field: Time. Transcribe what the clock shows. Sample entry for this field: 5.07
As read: 2.10
